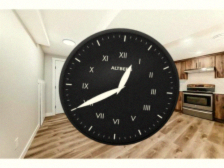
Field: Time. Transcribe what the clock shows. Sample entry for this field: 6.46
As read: 12.40
